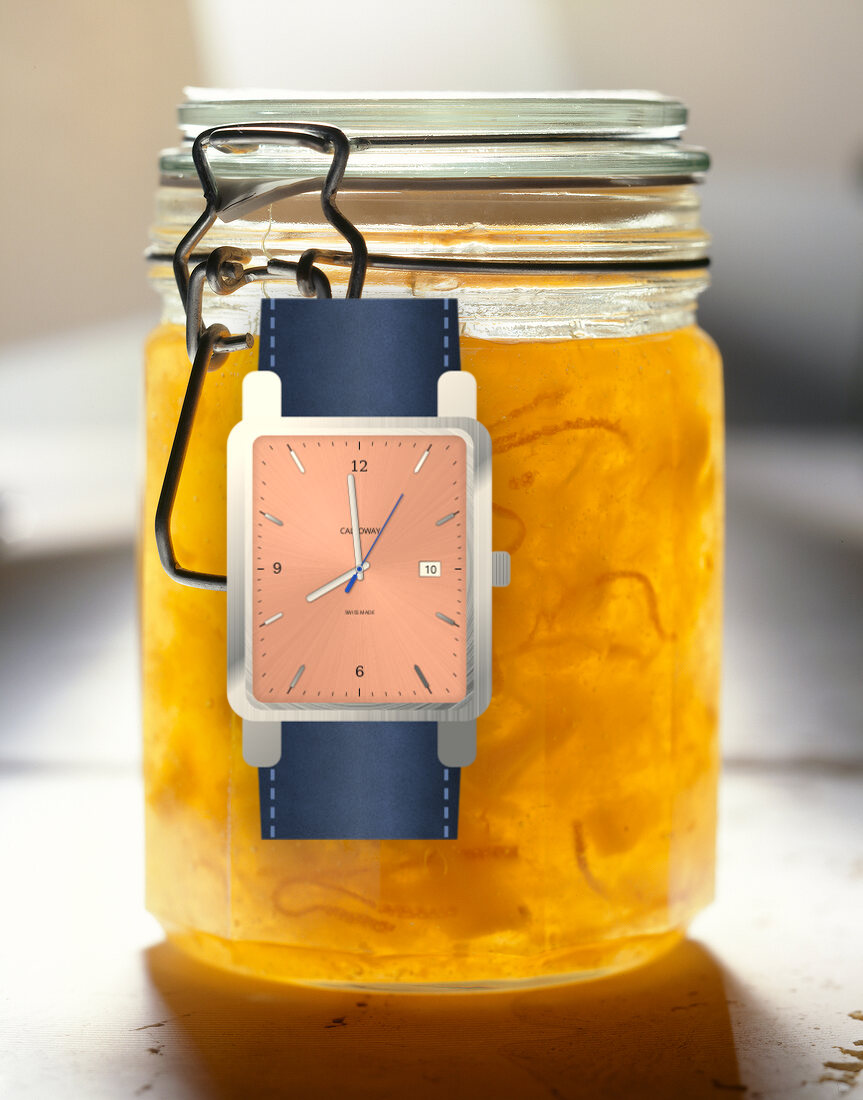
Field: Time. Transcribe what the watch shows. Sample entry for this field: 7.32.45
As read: 7.59.05
